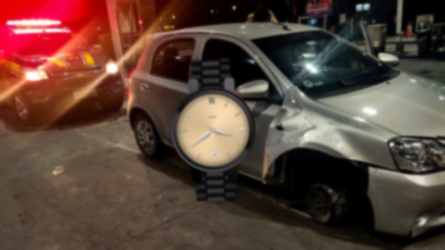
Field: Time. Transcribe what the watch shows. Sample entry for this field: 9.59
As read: 3.39
